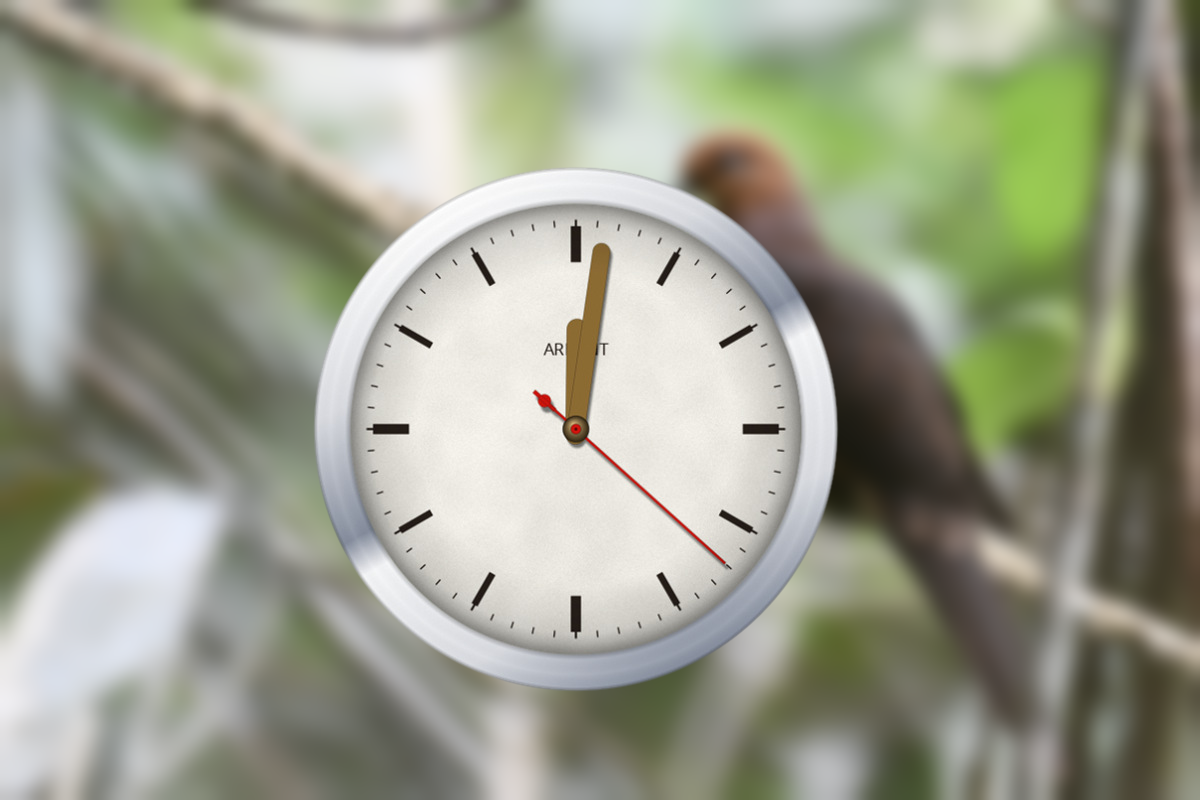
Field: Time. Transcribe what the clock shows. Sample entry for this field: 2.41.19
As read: 12.01.22
